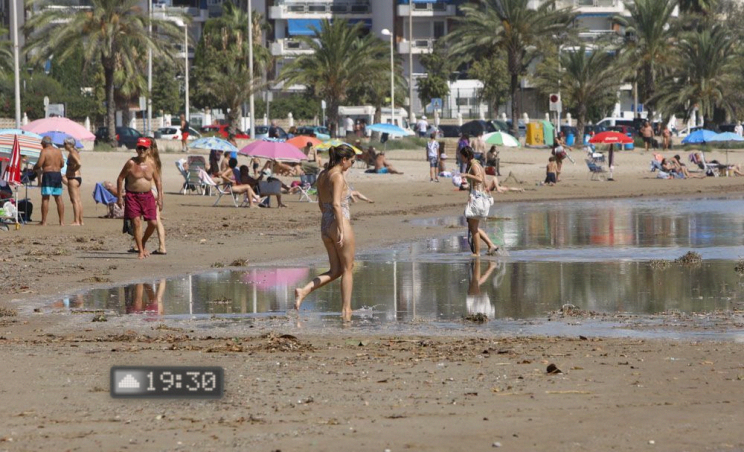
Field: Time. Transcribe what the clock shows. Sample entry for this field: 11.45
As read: 19.30
